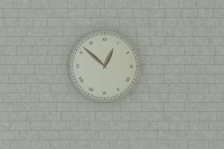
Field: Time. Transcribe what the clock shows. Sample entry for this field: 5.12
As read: 12.52
